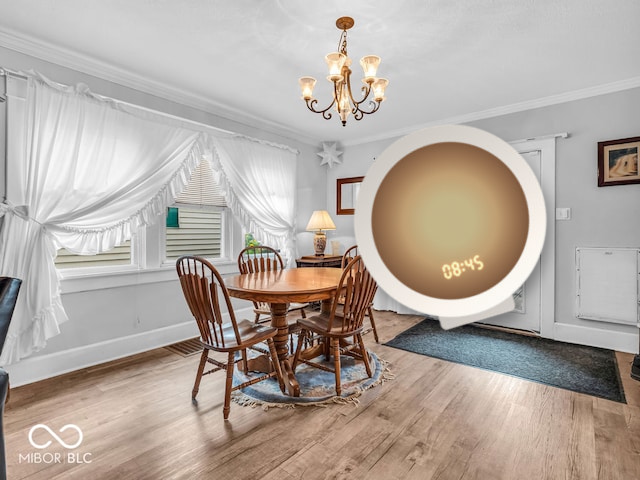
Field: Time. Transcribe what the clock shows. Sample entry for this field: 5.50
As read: 8.45
